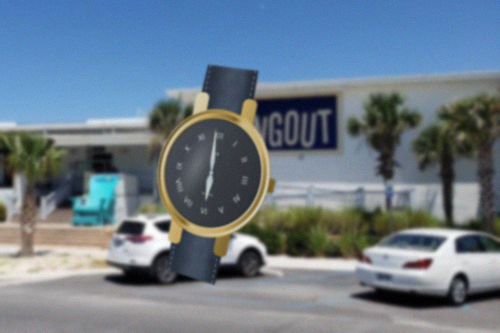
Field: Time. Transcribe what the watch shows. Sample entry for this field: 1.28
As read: 5.59
